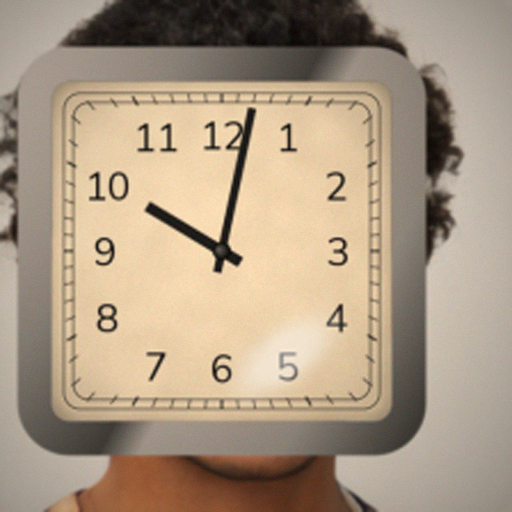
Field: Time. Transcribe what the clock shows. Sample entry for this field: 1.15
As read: 10.02
